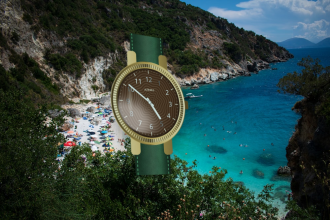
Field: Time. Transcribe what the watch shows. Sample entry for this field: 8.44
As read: 4.51
